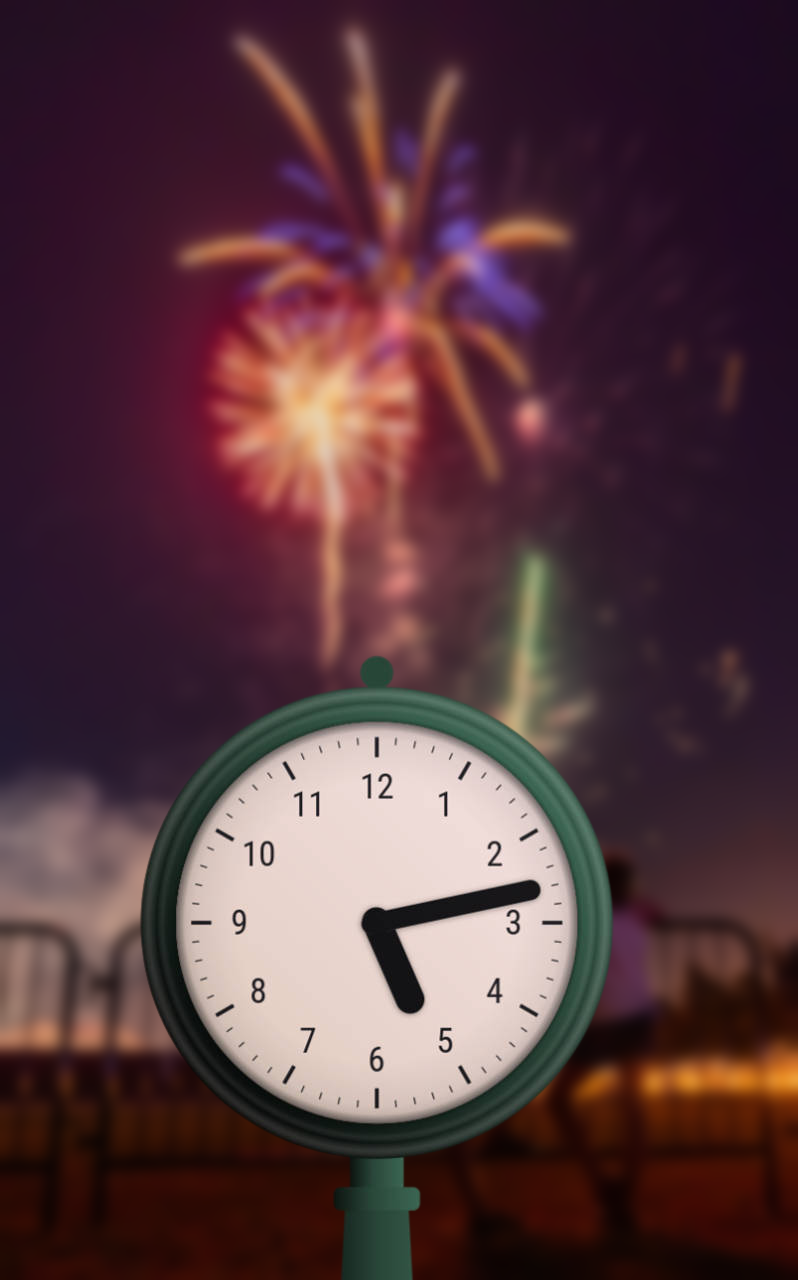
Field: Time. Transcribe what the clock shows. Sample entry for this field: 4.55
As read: 5.13
